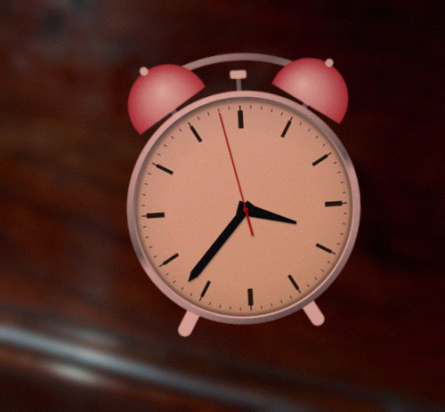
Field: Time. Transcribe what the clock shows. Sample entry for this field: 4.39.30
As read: 3.36.58
